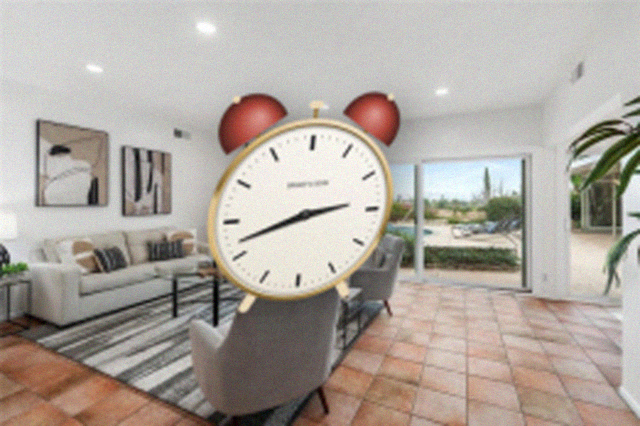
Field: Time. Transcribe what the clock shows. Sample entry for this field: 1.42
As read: 2.42
